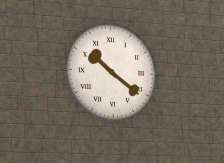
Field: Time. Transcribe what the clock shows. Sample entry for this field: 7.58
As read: 10.21
